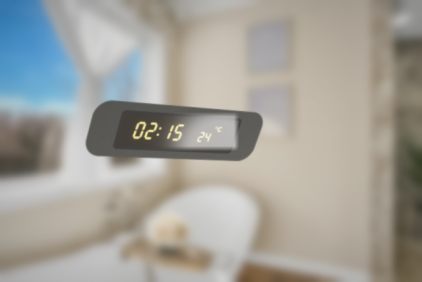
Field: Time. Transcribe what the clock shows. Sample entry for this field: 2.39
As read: 2.15
